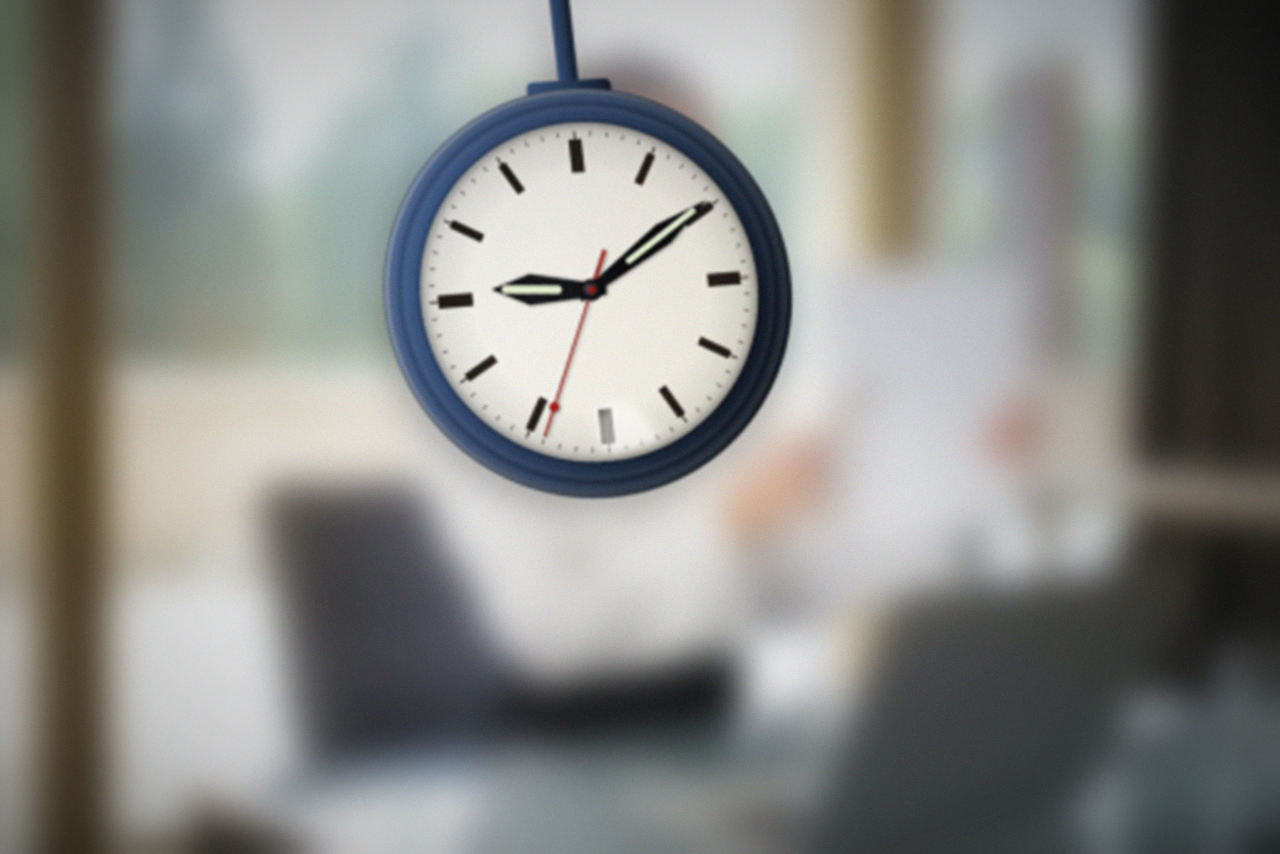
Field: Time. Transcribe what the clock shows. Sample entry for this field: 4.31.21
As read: 9.09.34
